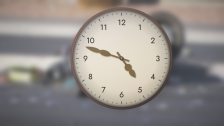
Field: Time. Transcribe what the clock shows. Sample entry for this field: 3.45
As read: 4.48
